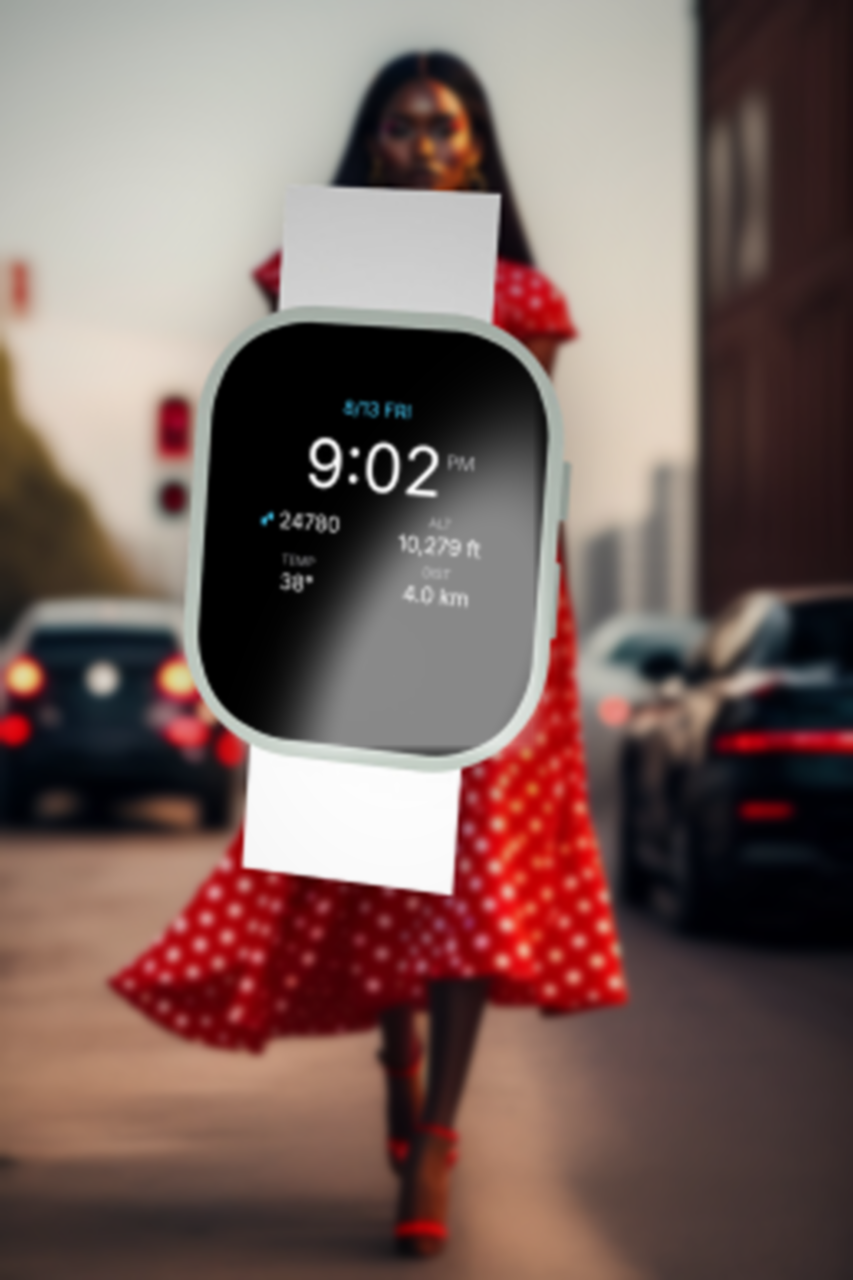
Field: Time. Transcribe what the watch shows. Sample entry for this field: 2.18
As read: 9.02
